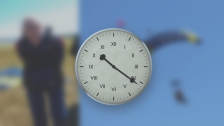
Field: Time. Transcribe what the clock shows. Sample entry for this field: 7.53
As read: 10.21
